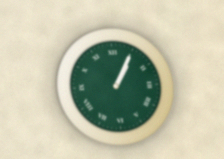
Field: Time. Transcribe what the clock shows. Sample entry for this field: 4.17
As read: 1.05
